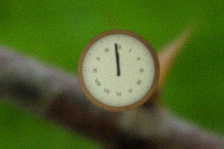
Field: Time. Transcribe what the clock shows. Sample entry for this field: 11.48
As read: 11.59
